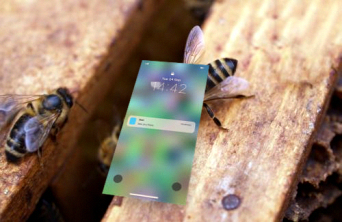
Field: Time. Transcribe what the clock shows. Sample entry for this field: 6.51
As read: 14.42
